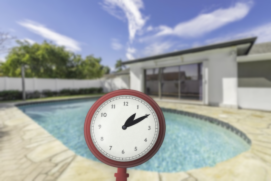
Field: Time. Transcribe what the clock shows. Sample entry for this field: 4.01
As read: 1.10
